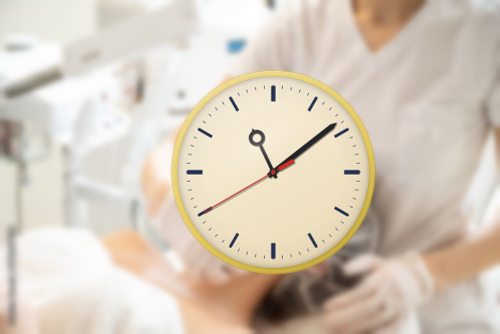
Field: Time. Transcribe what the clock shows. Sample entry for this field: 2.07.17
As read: 11.08.40
